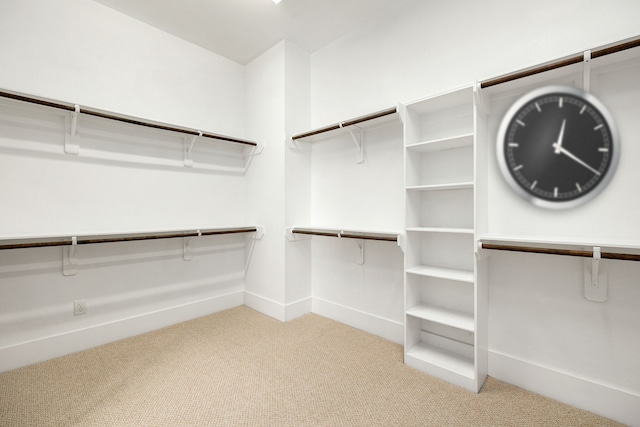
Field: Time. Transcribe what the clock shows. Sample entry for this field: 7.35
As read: 12.20
